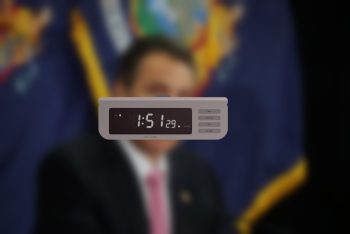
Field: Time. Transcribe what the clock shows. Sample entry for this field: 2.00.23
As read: 1.51.29
